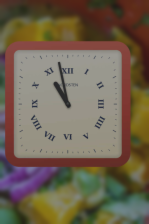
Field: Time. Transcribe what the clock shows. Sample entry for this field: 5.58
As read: 10.58
